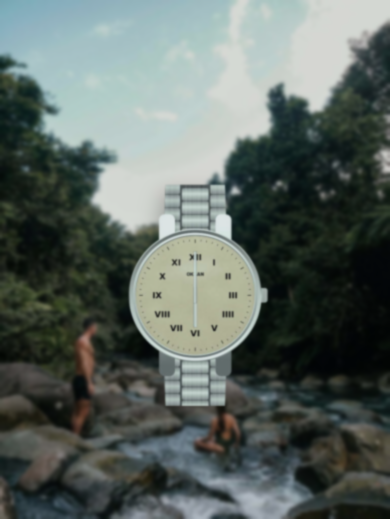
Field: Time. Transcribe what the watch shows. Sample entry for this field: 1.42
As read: 6.00
